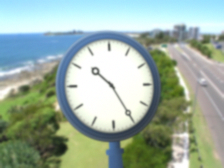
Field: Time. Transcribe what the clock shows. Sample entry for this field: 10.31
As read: 10.25
